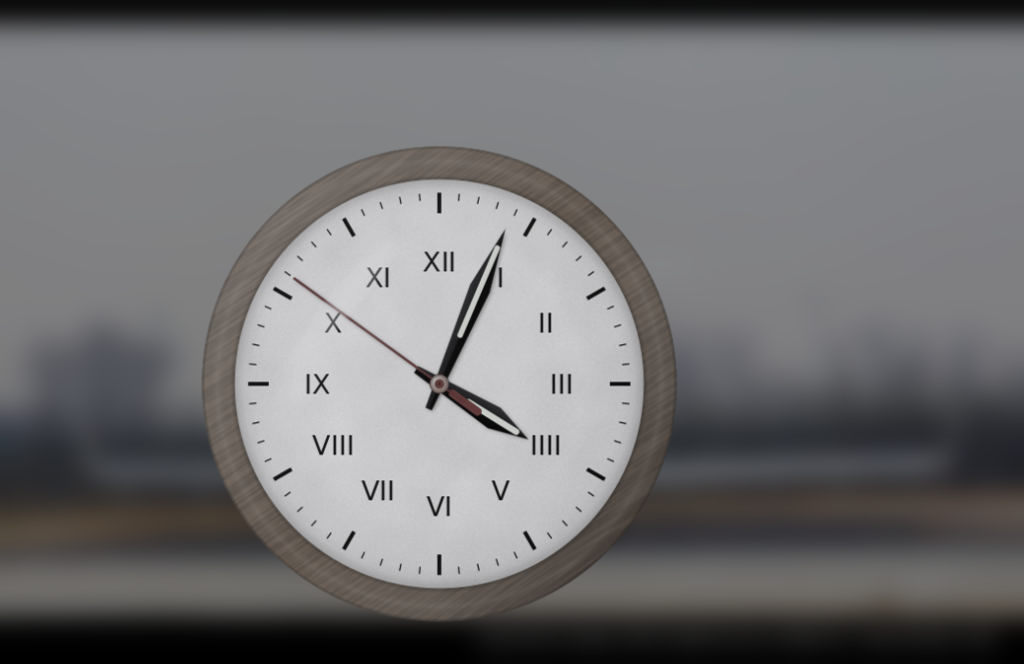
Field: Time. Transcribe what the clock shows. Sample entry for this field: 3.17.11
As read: 4.03.51
